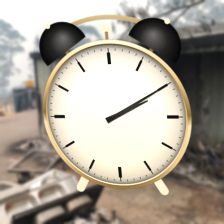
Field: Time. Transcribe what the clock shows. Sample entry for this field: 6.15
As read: 2.10
